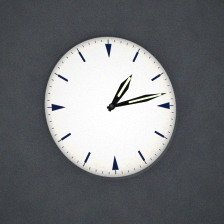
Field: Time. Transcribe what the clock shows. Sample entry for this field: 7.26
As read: 1.13
